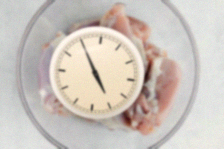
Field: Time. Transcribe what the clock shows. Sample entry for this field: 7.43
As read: 4.55
